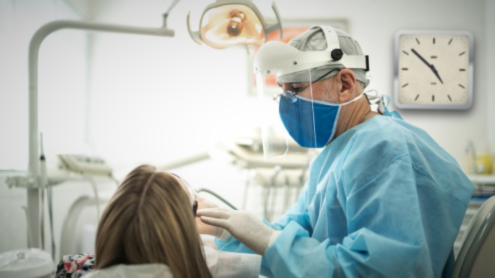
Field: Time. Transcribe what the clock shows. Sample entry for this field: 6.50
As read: 4.52
